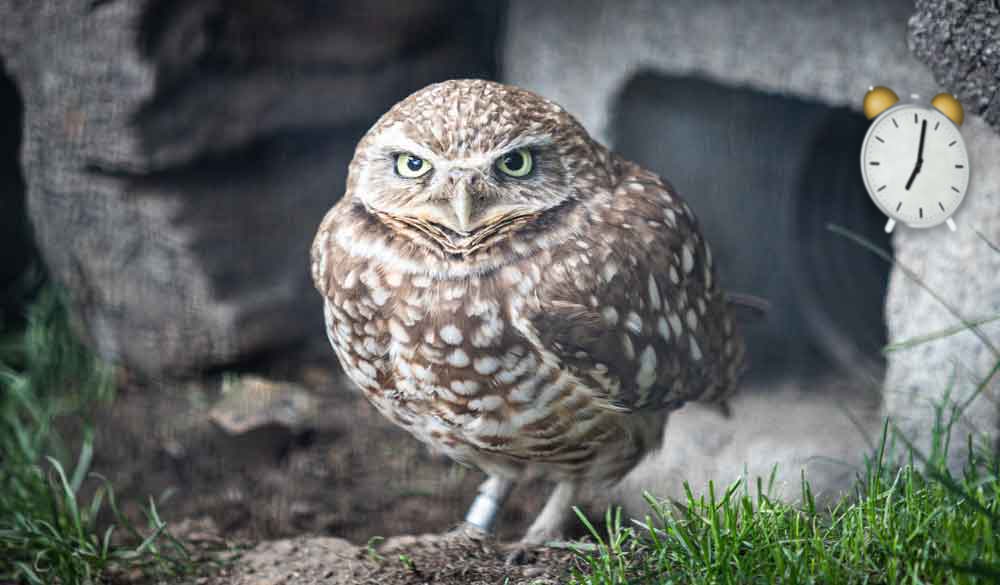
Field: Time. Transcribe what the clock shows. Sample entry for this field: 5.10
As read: 7.02
